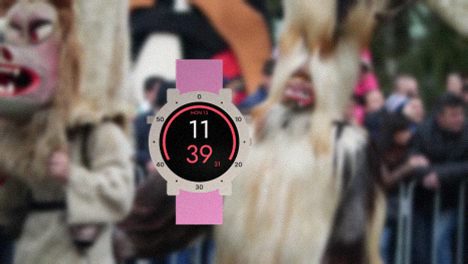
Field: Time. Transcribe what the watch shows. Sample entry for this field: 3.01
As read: 11.39
